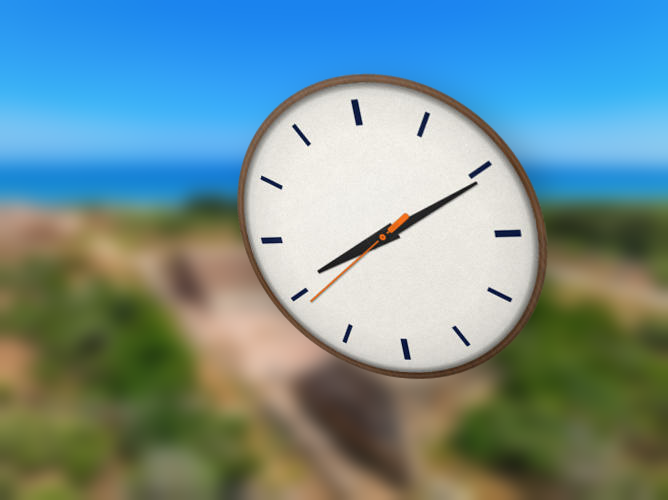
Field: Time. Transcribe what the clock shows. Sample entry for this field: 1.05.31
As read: 8.10.39
